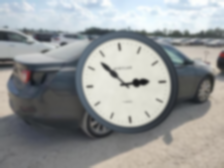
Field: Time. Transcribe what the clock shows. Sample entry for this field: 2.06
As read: 2.53
